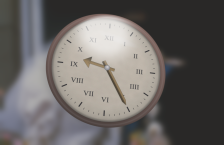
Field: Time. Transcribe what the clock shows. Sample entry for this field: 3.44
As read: 9.25
